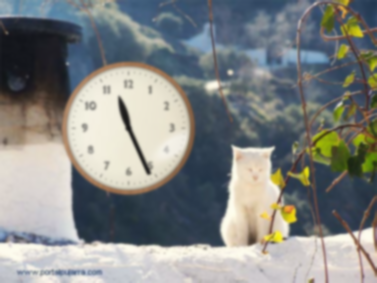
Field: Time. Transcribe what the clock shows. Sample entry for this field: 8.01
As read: 11.26
